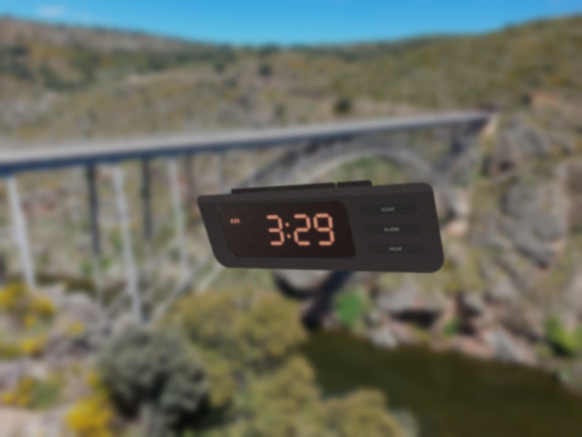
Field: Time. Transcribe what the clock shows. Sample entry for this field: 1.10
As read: 3.29
